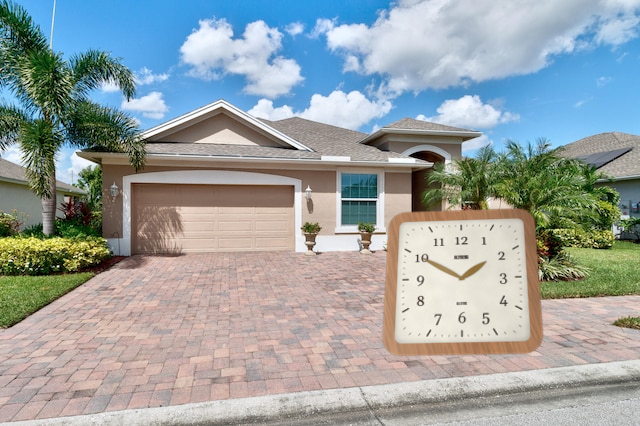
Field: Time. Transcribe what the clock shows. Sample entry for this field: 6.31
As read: 1.50
